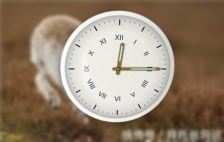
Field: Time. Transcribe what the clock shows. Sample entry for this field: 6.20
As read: 12.15
